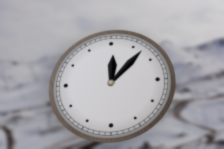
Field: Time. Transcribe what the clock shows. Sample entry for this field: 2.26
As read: 12.07
